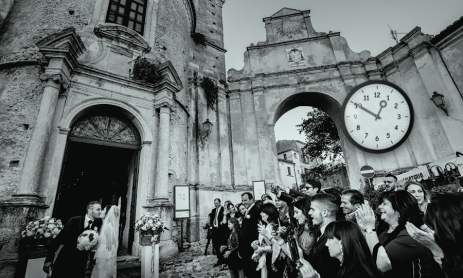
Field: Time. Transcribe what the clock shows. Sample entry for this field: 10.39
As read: 12.50
